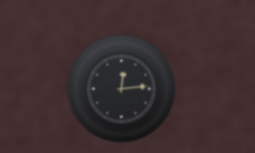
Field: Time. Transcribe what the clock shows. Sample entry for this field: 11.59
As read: 12.14
